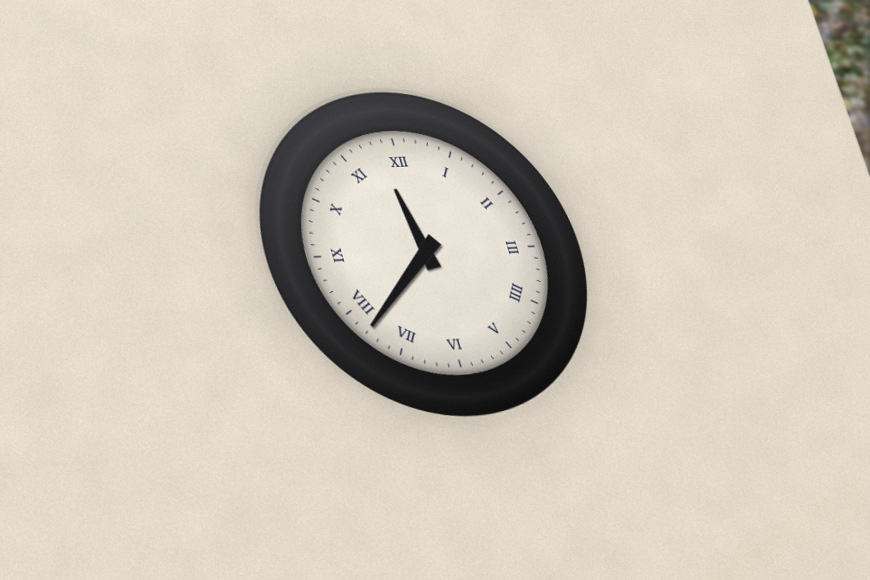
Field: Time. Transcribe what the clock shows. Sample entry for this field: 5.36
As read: 11.38
